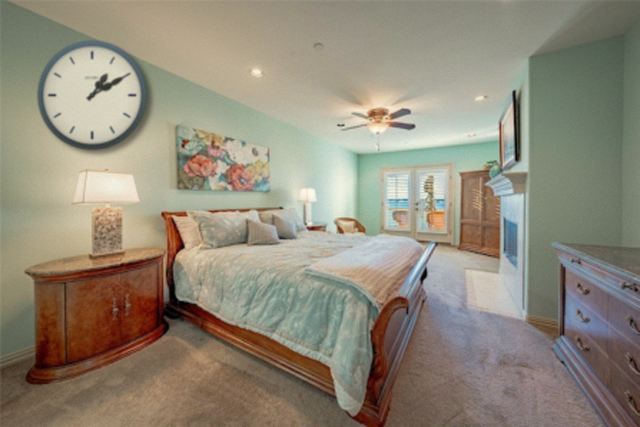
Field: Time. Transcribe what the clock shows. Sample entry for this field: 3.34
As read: 1.10
